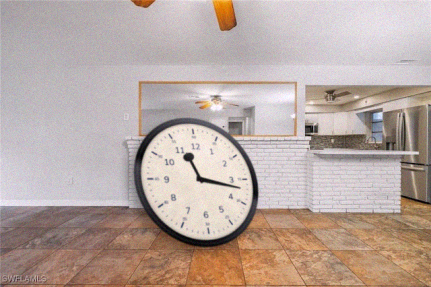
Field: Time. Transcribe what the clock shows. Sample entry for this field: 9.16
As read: 11.17
